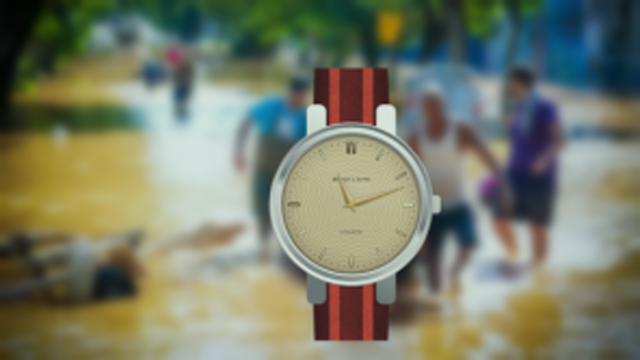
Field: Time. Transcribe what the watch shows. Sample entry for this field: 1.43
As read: 11.12
